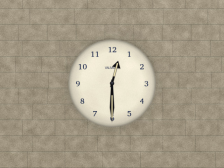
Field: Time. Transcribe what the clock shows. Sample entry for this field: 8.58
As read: 12.30
